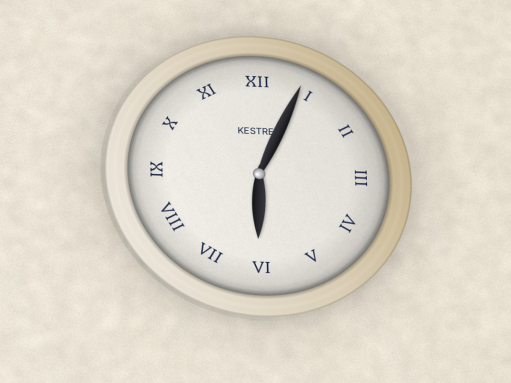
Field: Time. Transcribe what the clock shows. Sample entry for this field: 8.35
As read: 6.04
